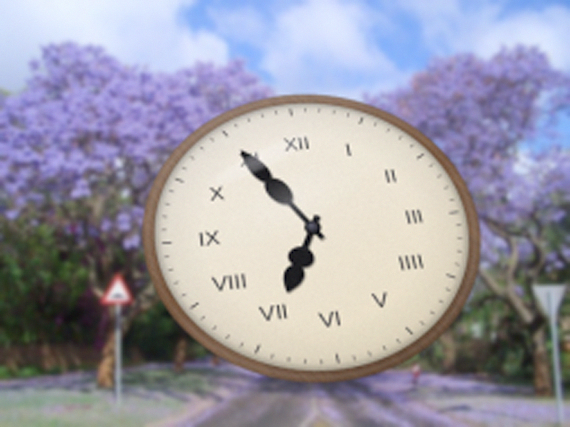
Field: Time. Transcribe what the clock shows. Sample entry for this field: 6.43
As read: 6.55
